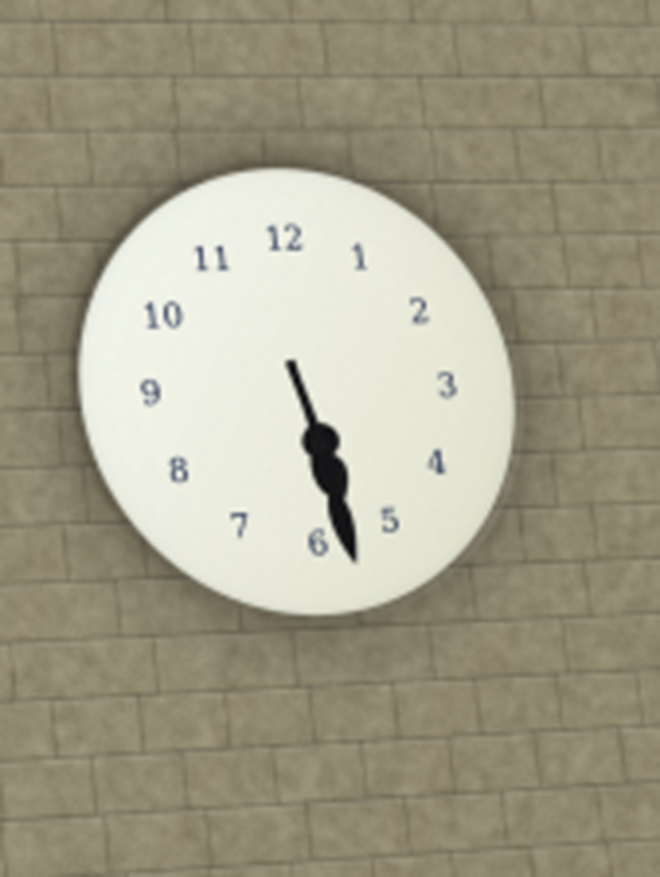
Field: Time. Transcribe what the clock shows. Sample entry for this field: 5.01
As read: 5.28
